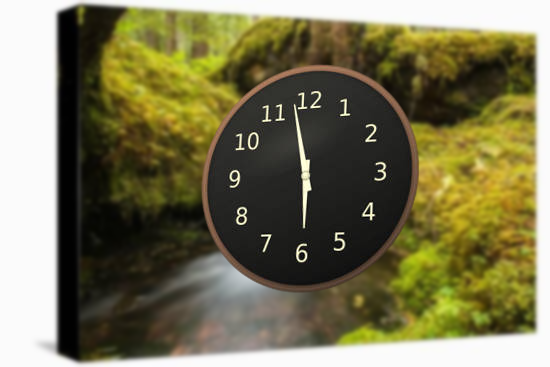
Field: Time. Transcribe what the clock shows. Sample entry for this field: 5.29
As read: 5.58
